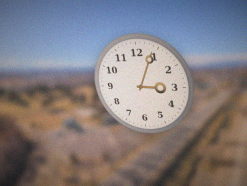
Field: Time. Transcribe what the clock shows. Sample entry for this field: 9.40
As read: 3.04
